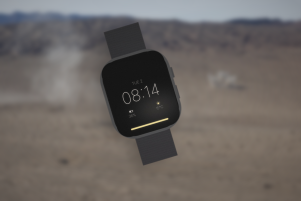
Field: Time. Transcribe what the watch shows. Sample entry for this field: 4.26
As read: 8.14
